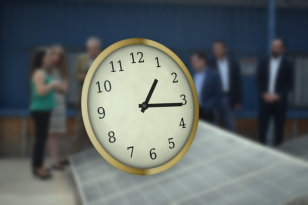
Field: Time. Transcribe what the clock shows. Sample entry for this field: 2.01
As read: 1.16
